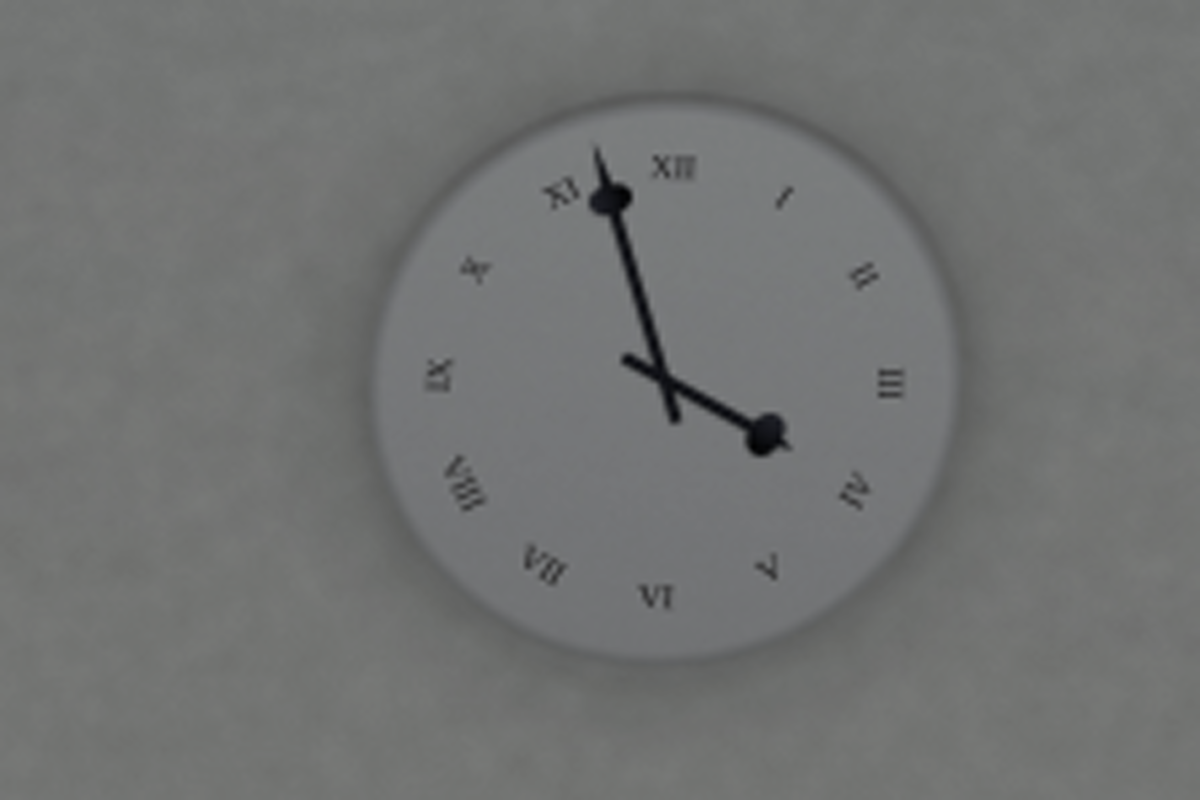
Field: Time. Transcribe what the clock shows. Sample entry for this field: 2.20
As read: 3.57
